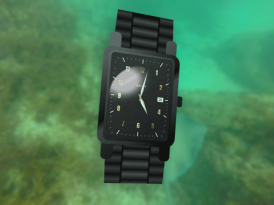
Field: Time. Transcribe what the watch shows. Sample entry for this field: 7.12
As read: 5.02
